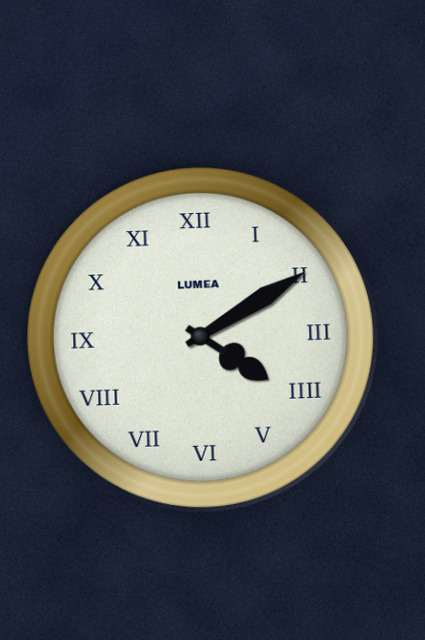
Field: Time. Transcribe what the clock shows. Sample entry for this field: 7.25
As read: 4.10
